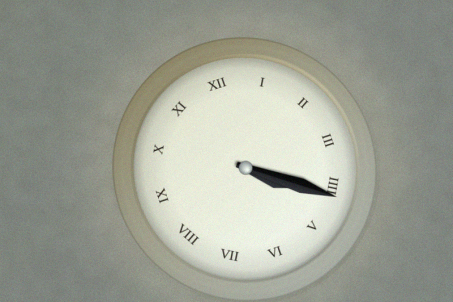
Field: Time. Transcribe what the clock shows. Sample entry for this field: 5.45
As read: 4.21
